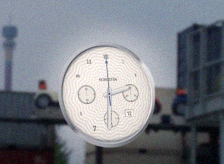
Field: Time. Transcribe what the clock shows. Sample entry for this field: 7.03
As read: 2.31
